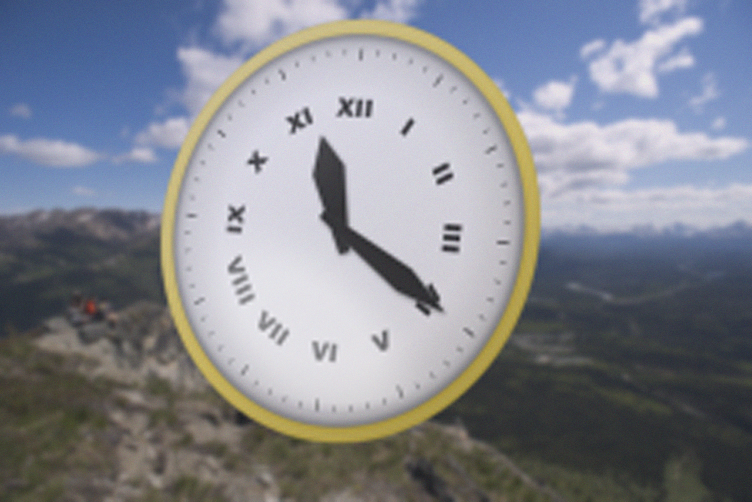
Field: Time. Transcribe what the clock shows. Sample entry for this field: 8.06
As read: 11.20
